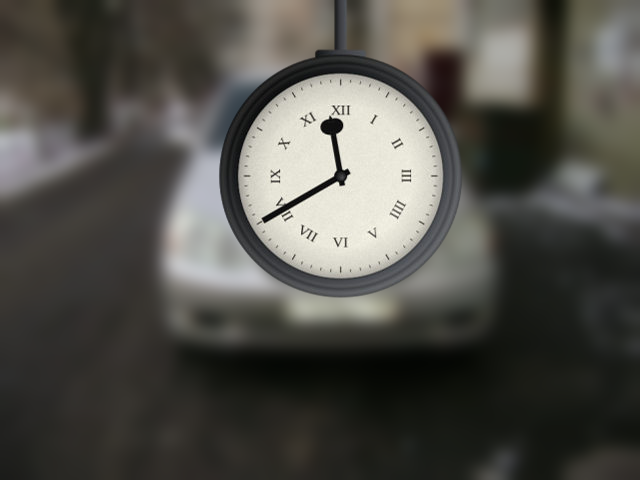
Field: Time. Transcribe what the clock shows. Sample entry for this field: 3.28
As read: 11.40
